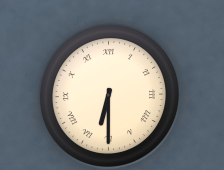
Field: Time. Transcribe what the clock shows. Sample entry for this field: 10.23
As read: 6.30
